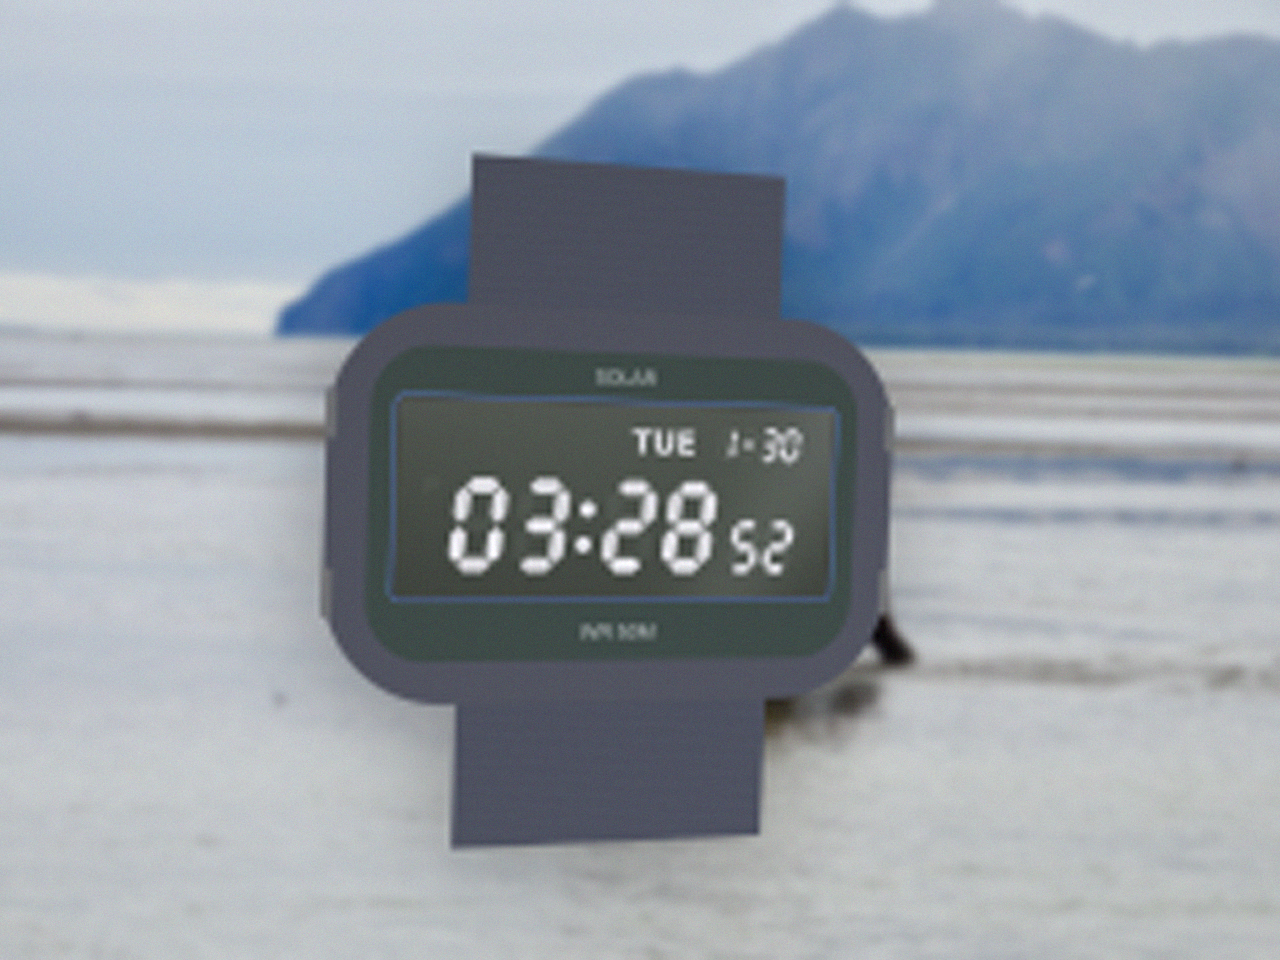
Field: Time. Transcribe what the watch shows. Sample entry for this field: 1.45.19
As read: 3.28.52
